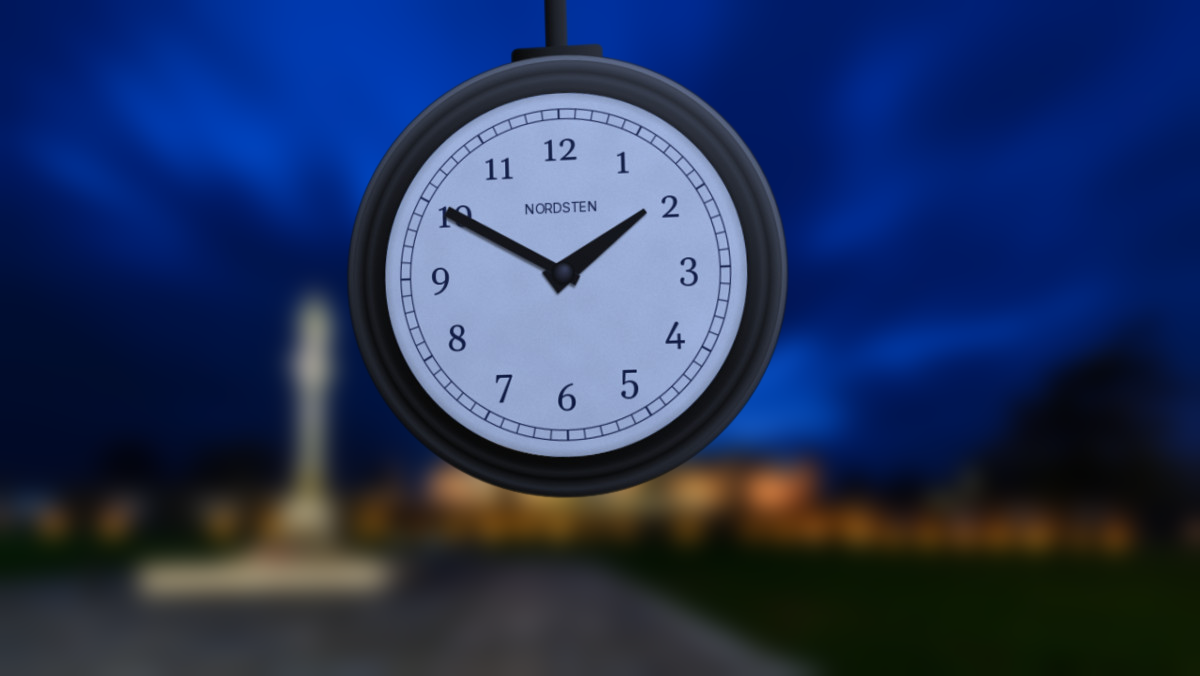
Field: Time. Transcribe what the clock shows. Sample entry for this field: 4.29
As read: 1.50
